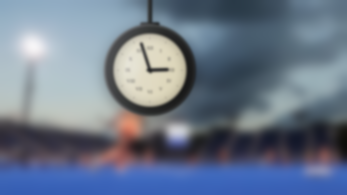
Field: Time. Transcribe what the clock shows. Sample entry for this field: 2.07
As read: 2.57
